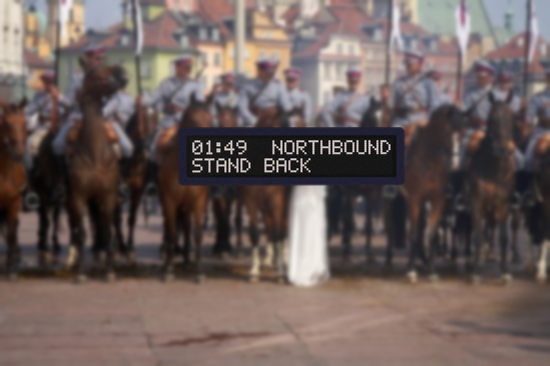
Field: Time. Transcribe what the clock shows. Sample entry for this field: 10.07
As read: 1.49
